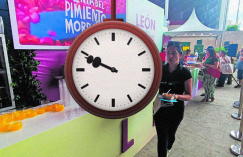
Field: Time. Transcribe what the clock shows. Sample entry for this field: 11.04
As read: 9.49
